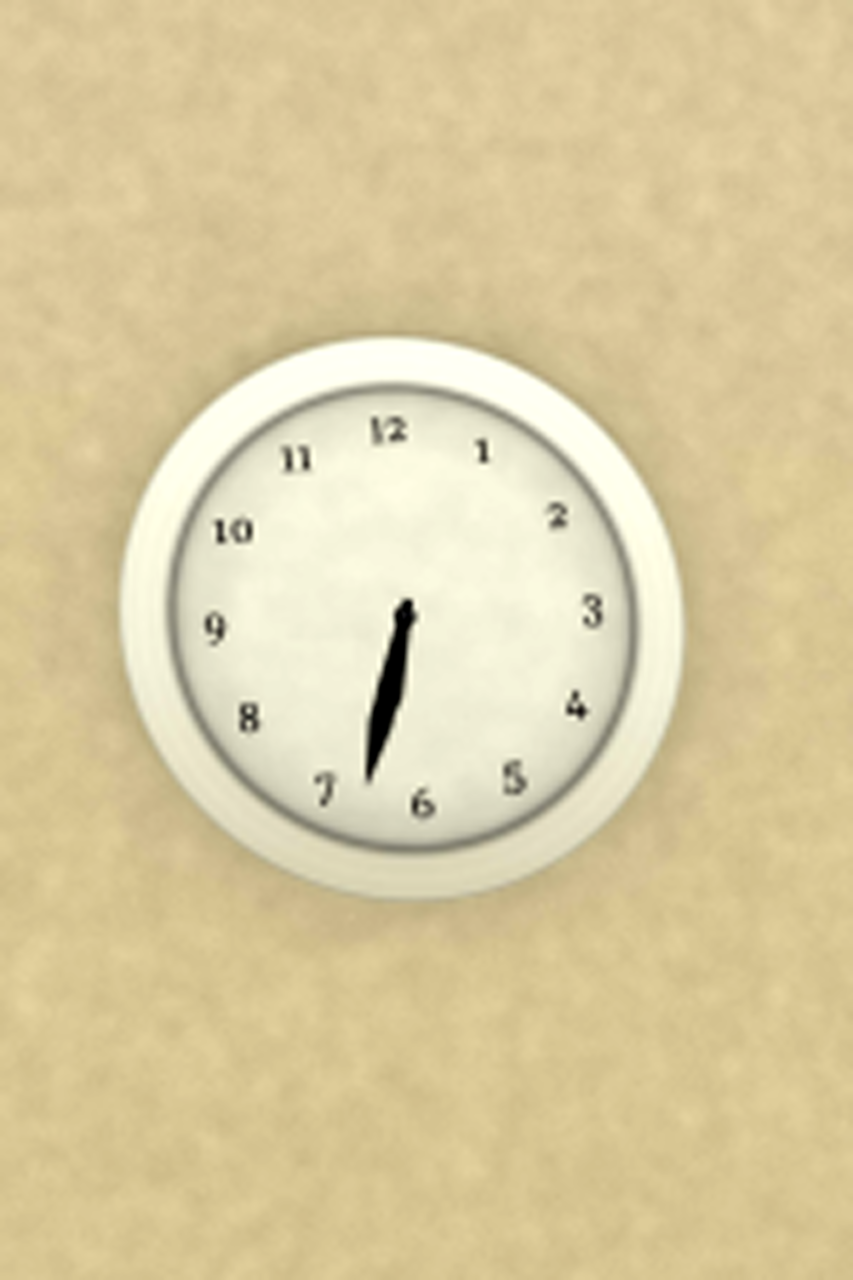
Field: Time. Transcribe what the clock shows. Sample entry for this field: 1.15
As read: 6.33
